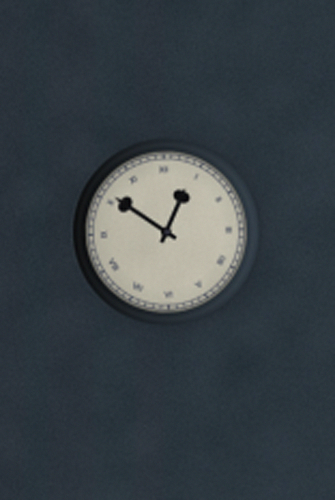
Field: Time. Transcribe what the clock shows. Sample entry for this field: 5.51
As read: 12.51
